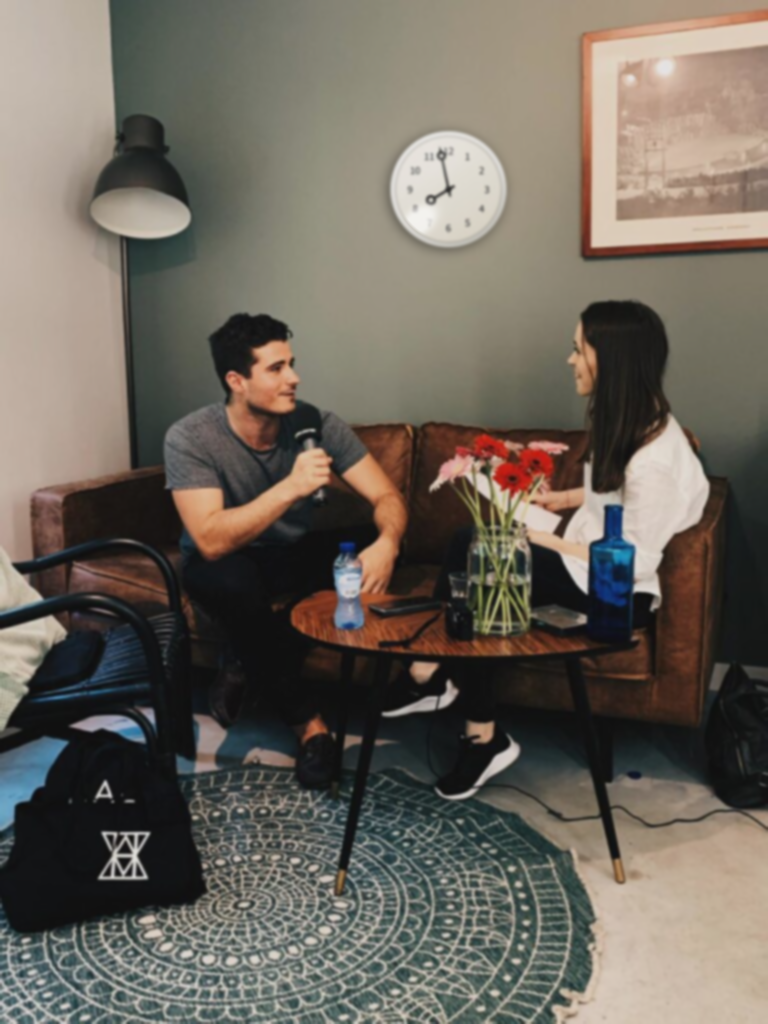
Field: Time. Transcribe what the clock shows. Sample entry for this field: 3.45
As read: 7.58
